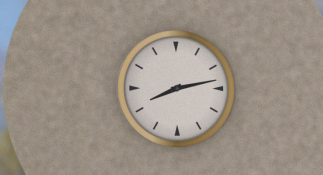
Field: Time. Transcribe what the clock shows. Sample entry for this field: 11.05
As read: 8.13
